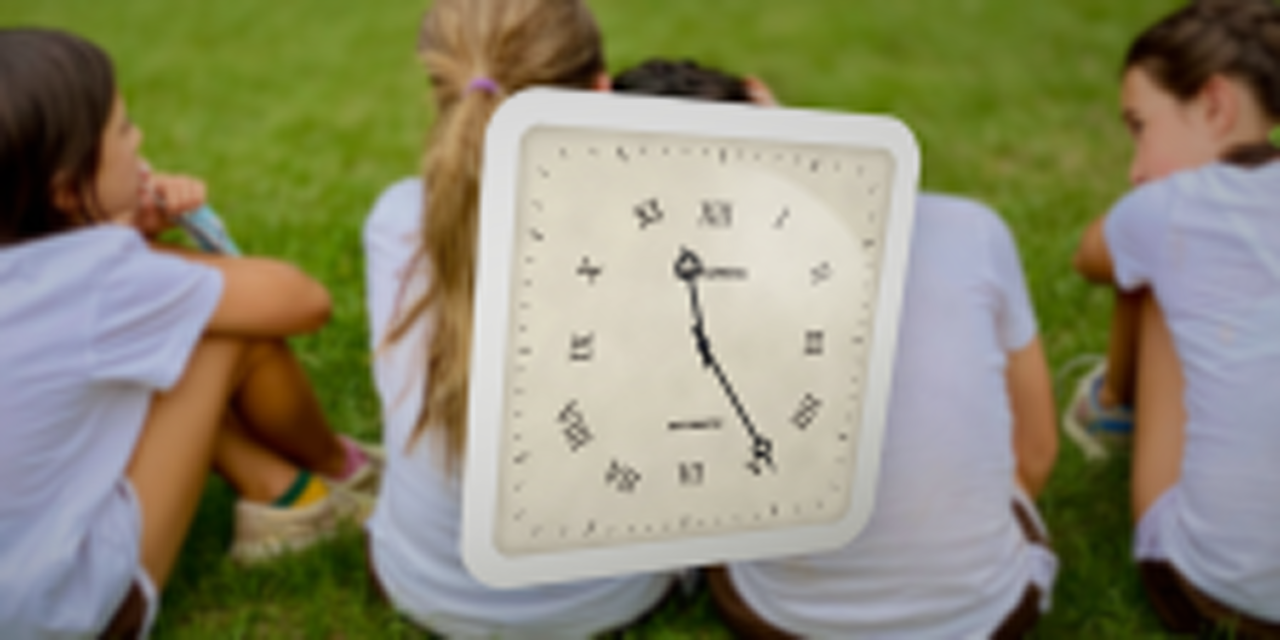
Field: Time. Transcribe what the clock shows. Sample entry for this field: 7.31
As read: 11.24
